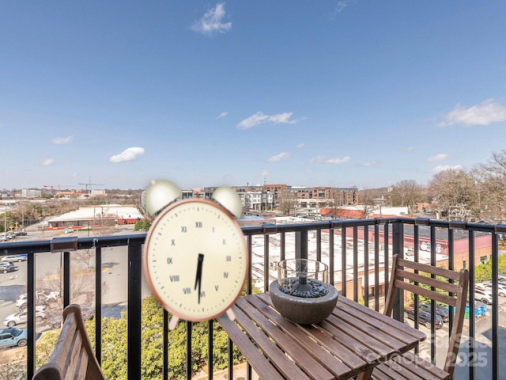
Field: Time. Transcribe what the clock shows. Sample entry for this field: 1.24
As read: 6.31
